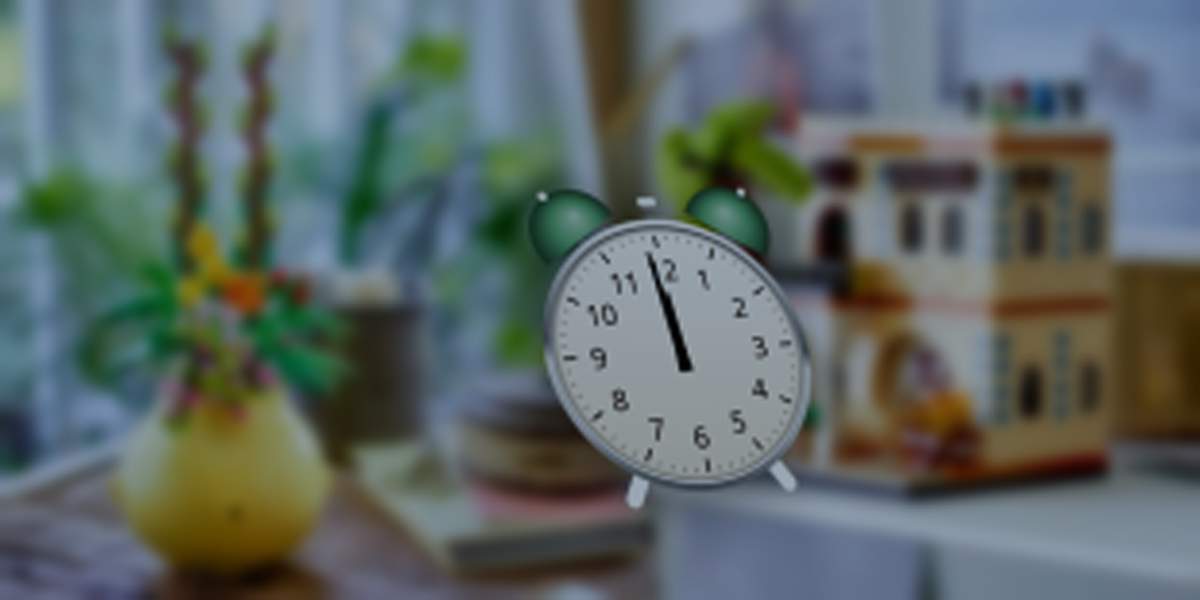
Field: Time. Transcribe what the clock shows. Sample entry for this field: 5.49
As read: 11.59
